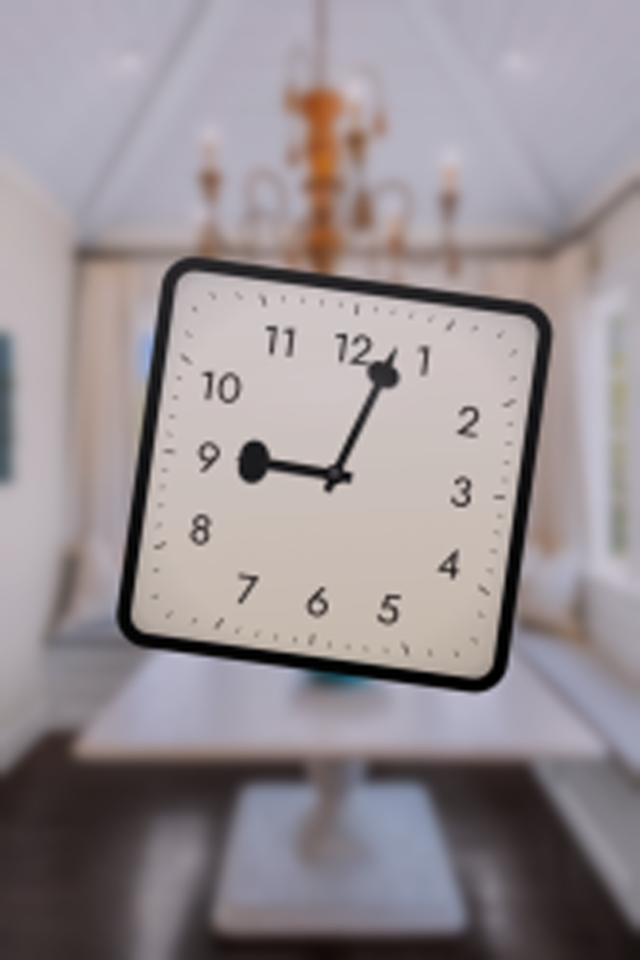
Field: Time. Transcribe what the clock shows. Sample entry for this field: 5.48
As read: 9.03
